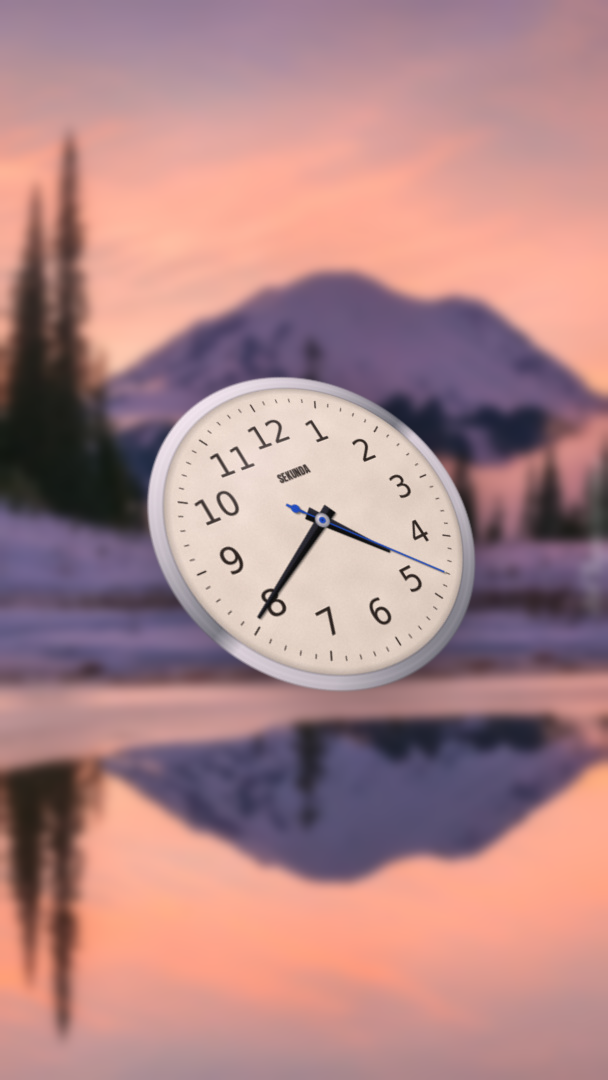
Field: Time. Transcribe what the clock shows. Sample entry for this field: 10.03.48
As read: 4.40.23
